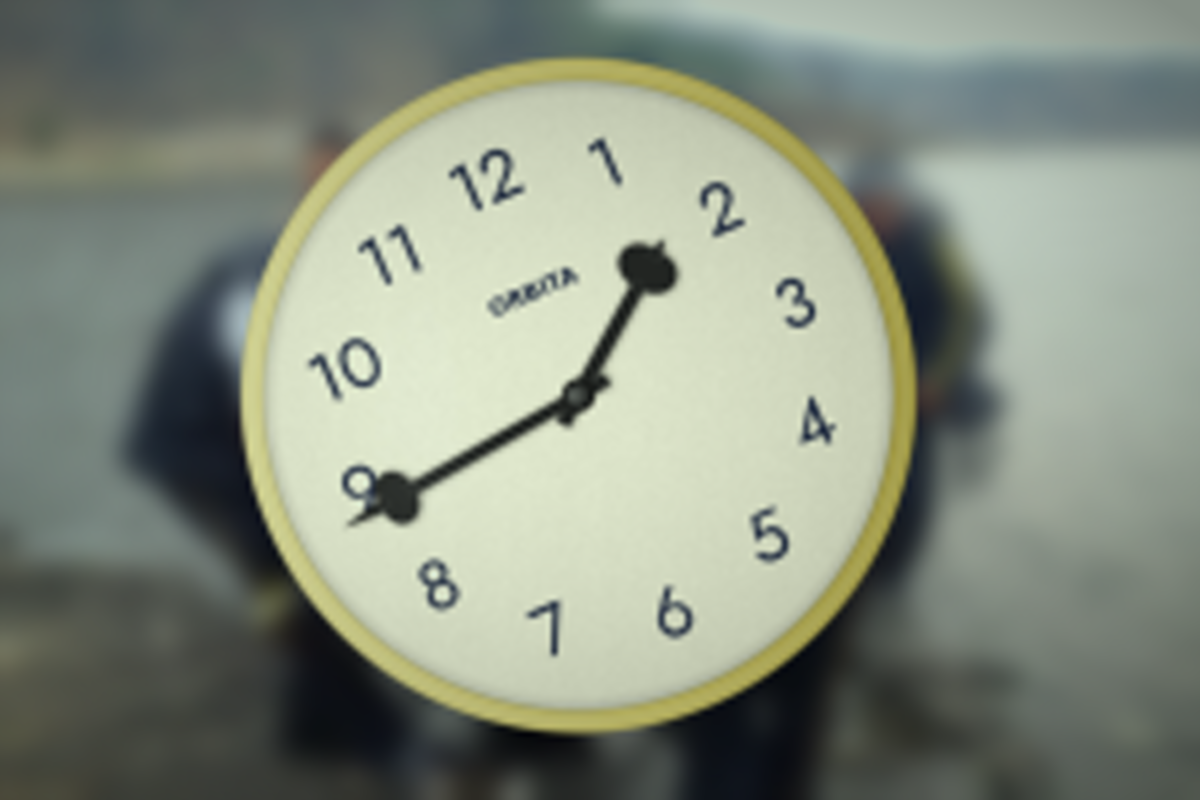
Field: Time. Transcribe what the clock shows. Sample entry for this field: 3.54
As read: 1.44
